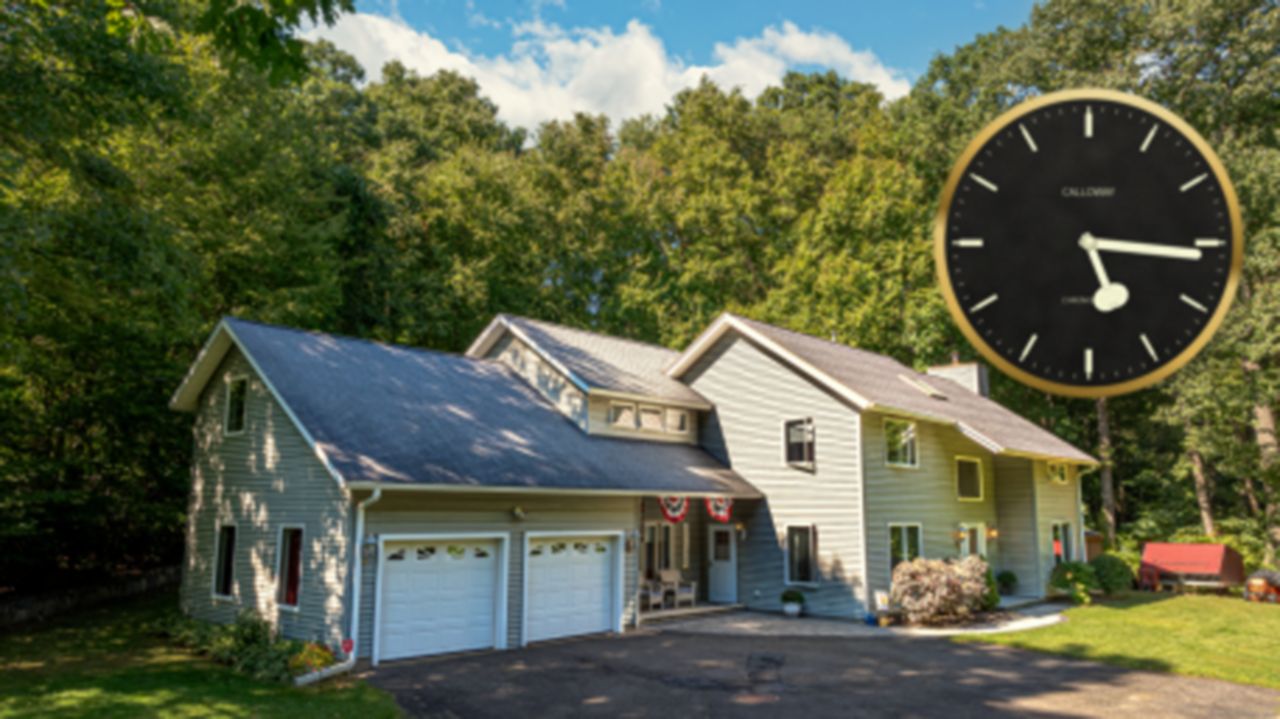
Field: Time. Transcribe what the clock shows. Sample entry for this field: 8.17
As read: 5.16
